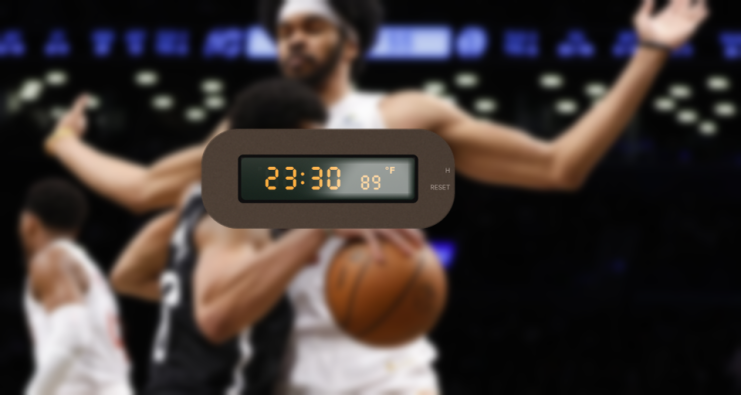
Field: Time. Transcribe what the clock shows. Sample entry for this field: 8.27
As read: 23.30
